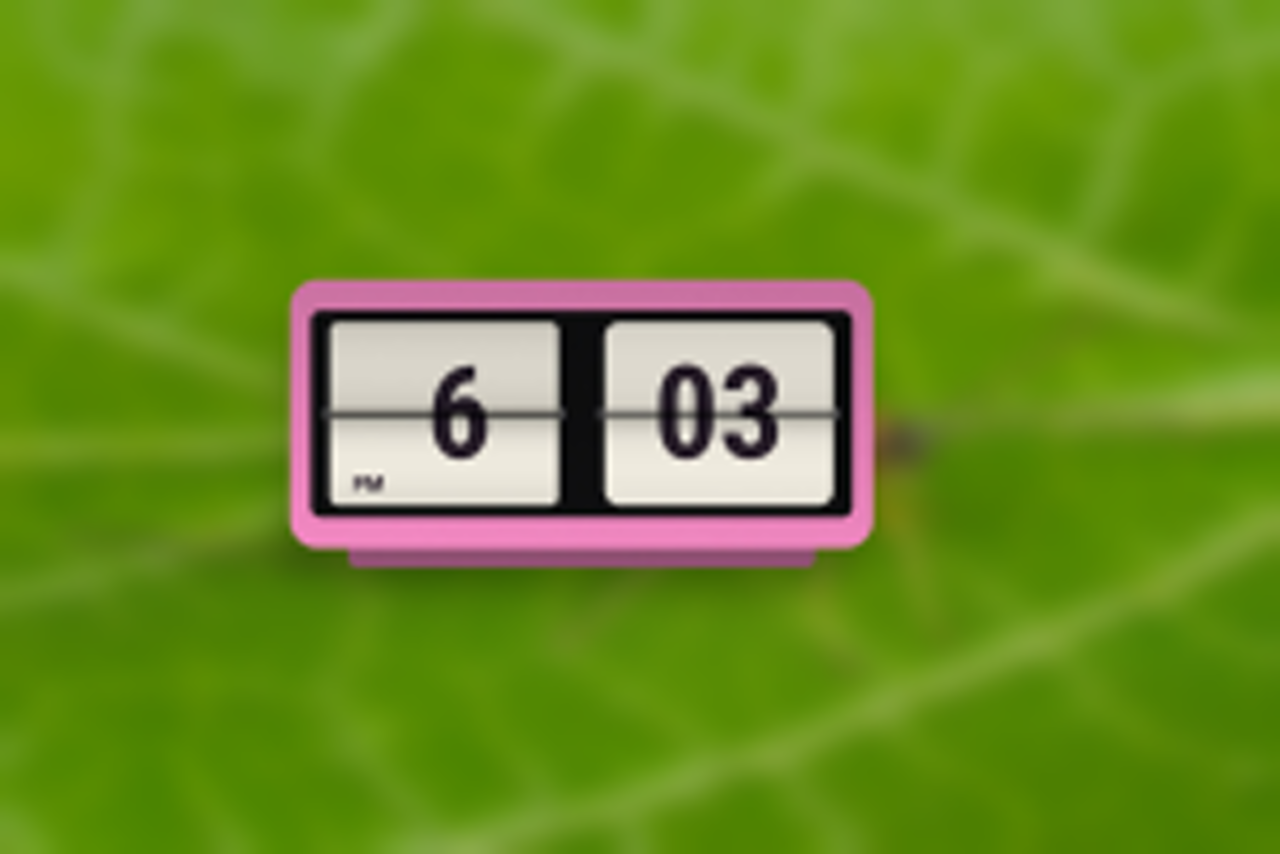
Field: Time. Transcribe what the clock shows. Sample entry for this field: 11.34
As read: 6.03
